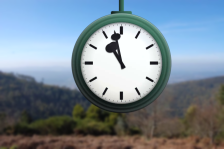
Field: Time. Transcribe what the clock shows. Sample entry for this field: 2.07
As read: 10.58
